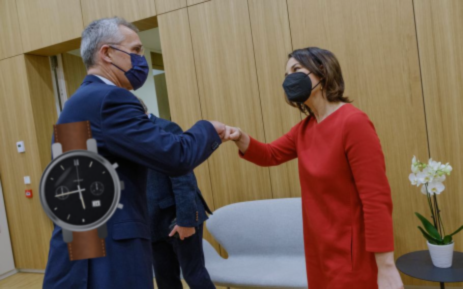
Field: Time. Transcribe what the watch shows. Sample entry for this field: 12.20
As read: 5.44
